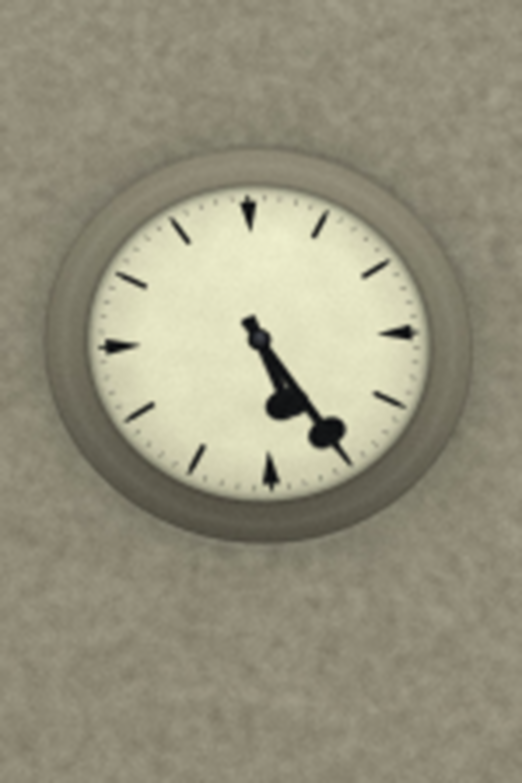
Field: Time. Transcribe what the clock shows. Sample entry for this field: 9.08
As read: 5.25
